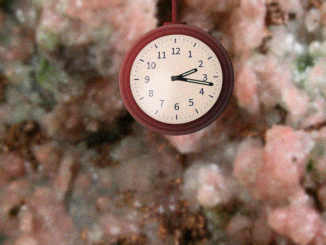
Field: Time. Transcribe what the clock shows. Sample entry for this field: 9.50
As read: 2.17
